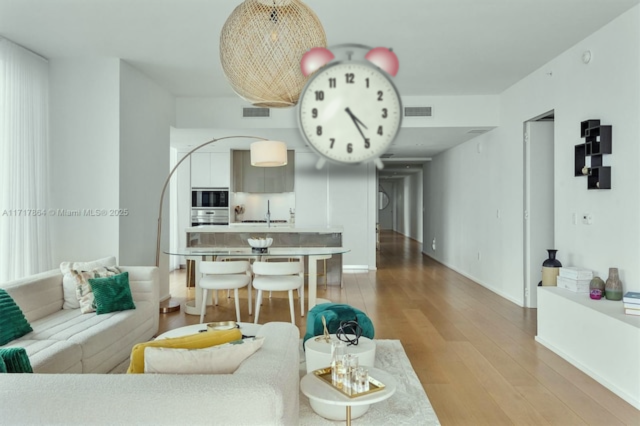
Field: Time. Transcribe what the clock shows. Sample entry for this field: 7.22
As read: 4.25
